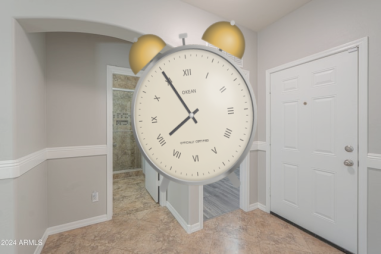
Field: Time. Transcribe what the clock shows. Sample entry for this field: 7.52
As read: 7.55
